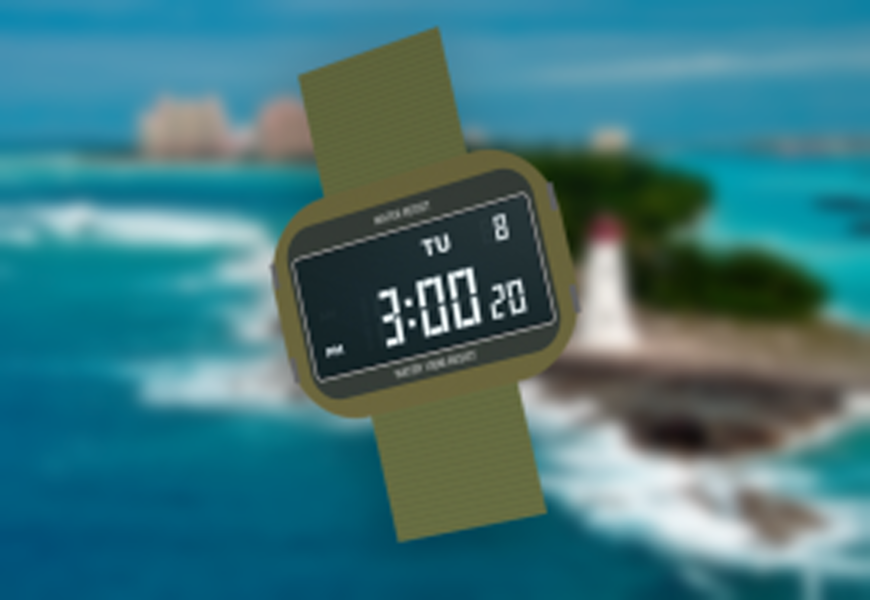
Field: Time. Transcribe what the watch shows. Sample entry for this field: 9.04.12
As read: 3.00.20
